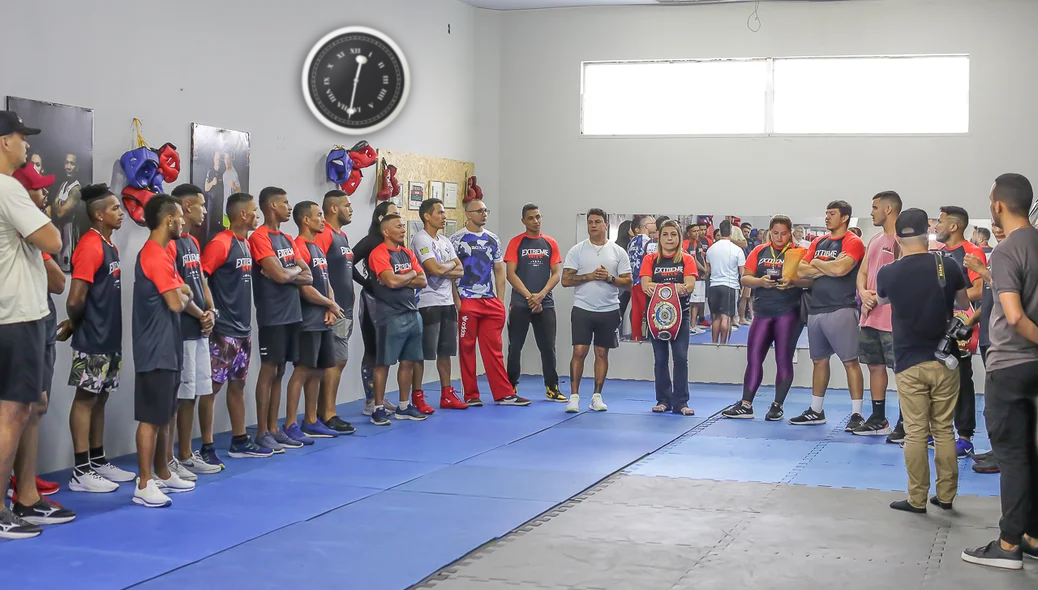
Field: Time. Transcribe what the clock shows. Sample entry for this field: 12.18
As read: 12.32
